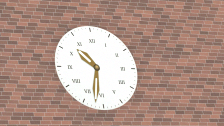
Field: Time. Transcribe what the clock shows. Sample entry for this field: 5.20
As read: 10.32
